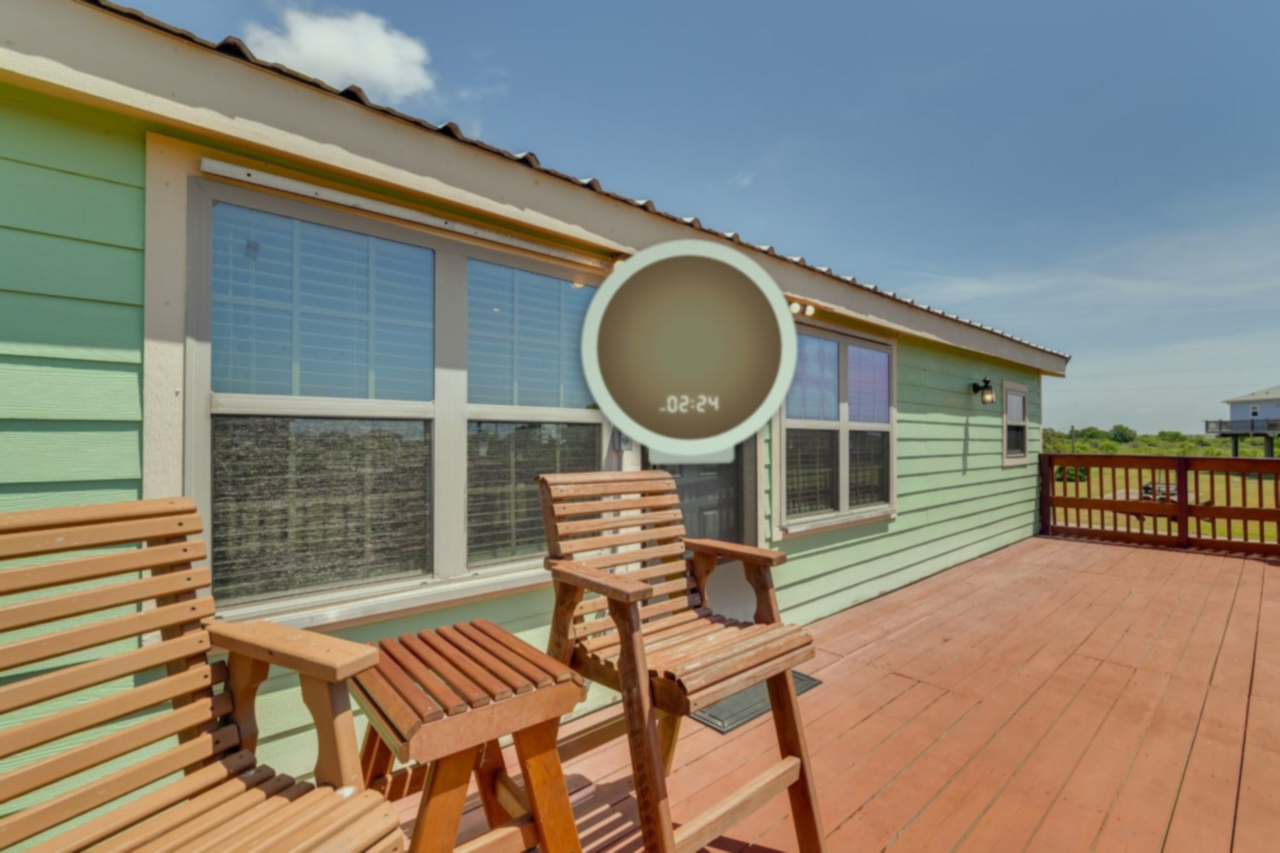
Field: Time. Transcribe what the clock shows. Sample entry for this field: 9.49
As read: 2.24
